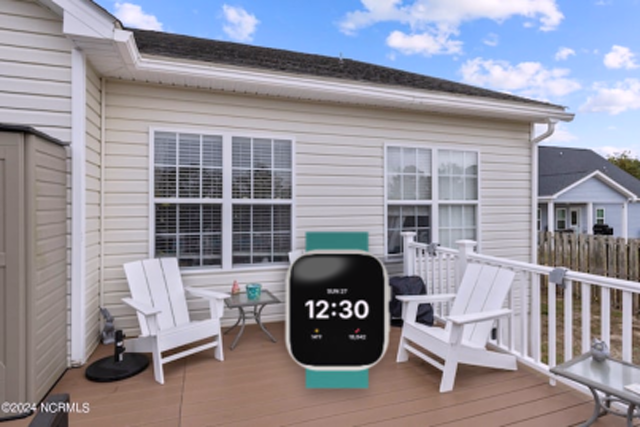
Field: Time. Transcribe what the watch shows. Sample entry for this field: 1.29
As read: 12.30
